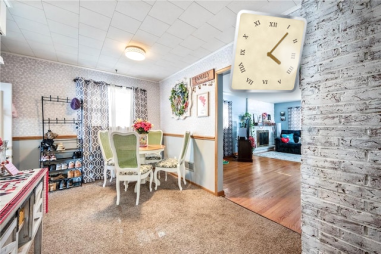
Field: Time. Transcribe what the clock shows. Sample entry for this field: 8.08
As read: 4.06
